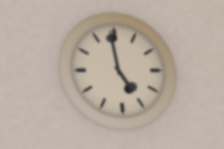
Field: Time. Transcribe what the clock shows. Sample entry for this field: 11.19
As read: 4.59
